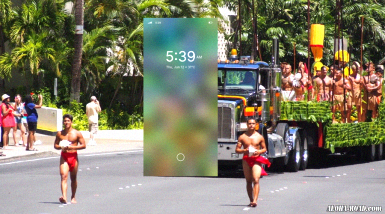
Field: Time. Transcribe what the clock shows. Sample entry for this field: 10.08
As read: 5.39
